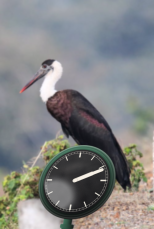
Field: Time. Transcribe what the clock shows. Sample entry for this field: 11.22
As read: 2.11
